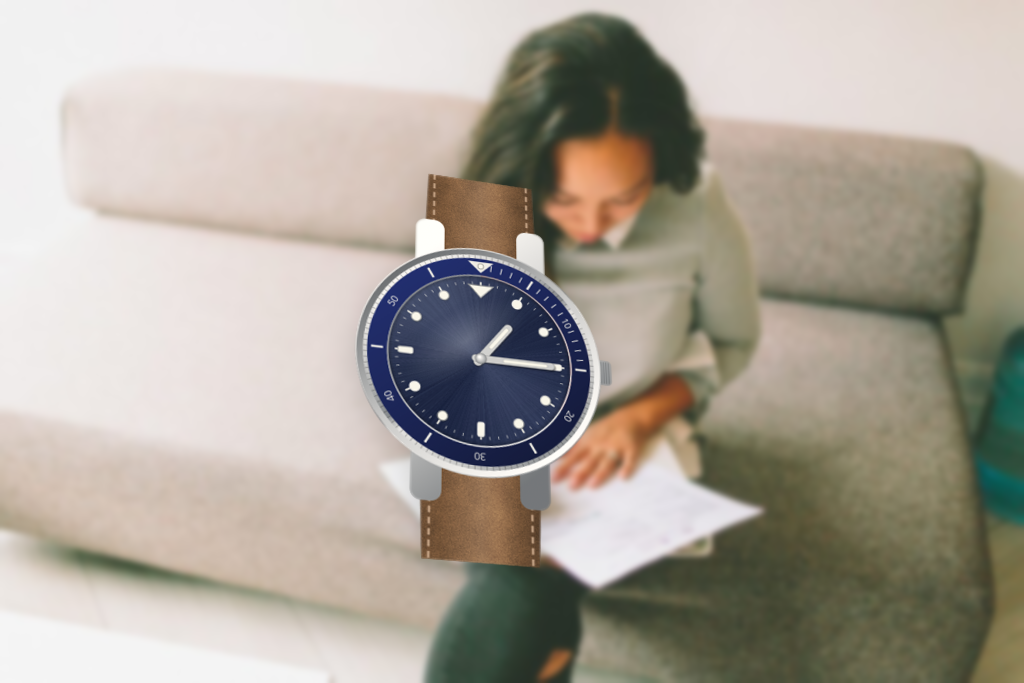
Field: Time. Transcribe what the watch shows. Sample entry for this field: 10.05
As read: 1.15
